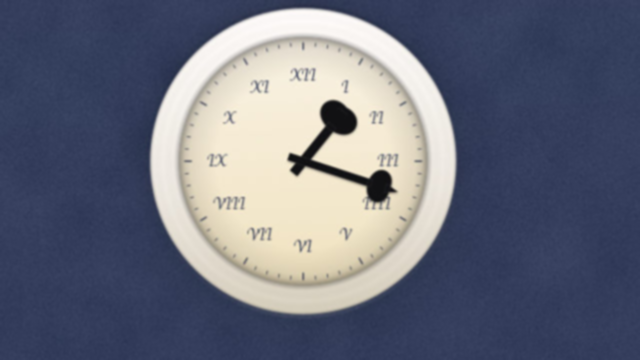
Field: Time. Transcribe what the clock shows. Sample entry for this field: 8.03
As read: 1.18
